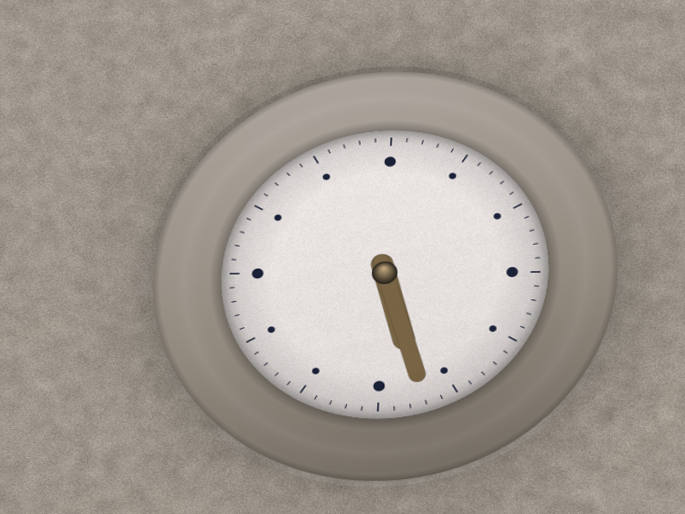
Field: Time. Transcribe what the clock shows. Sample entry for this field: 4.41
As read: 5.27
